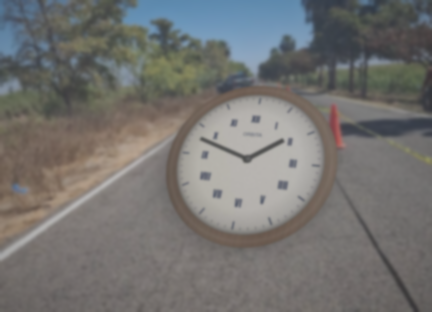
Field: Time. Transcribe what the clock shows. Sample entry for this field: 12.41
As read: 1.48
